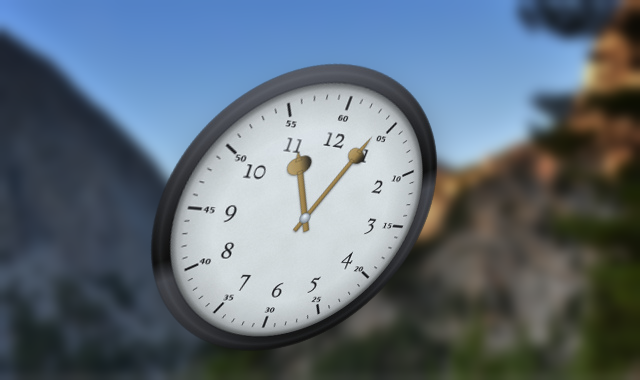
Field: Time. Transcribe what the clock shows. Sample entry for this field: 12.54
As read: 11.04
